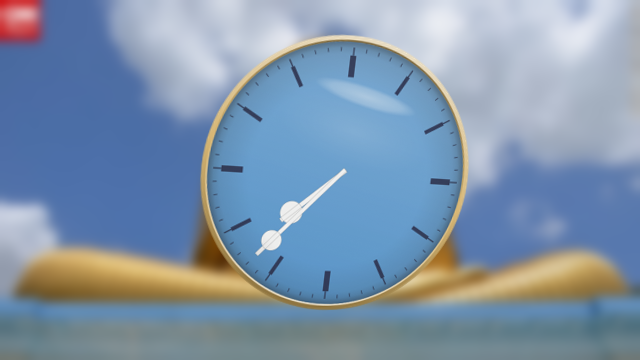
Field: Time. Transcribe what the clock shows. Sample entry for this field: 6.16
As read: 7.37
